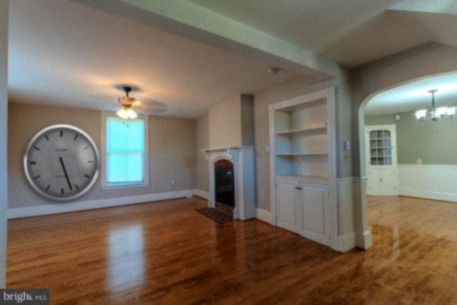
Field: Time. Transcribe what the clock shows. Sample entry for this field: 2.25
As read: 5.27
